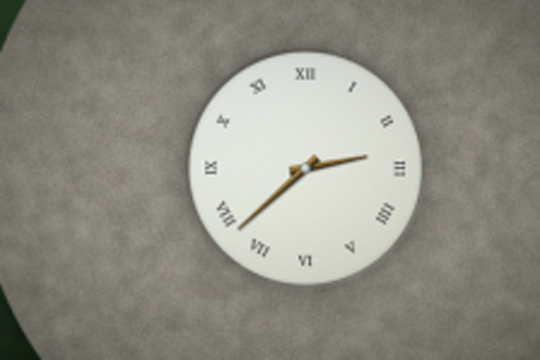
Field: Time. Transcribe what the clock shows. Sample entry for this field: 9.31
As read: 2.38
